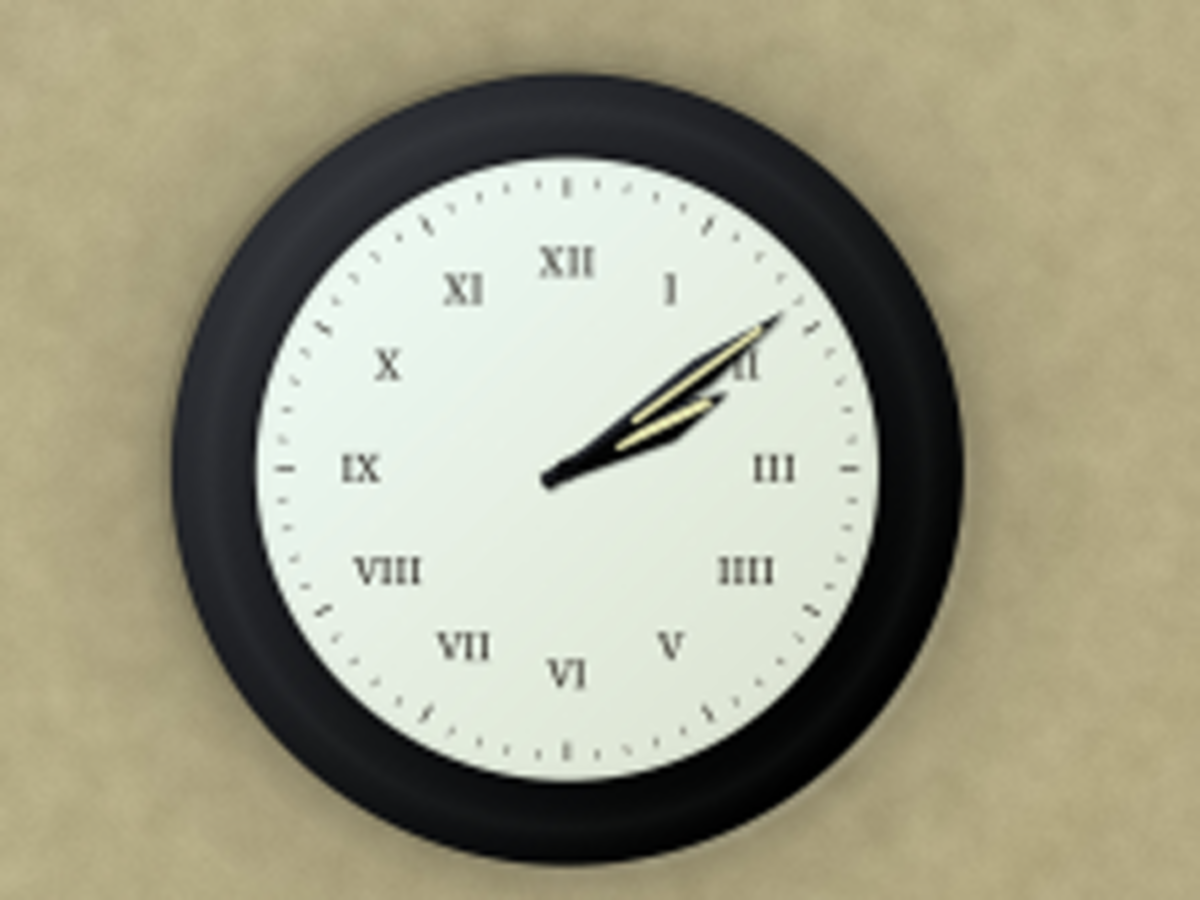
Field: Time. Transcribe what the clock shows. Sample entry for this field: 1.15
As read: 2.09
